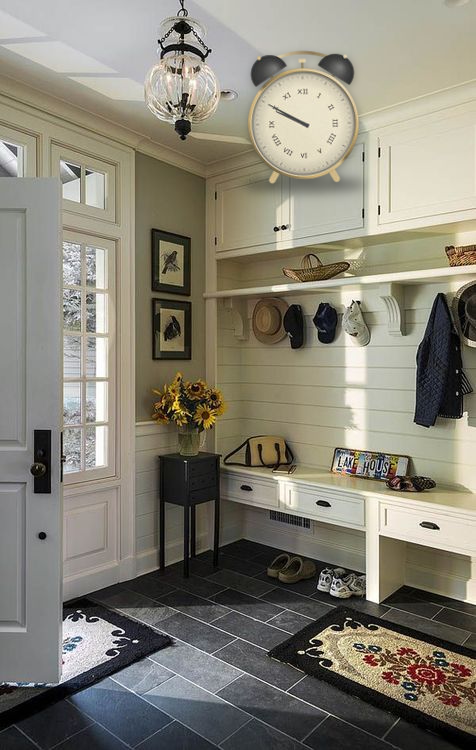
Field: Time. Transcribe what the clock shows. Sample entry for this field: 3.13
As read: 9.50
